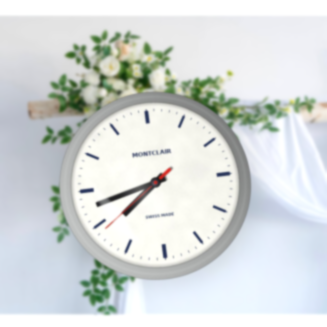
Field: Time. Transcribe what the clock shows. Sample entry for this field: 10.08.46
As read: 7.42.39
